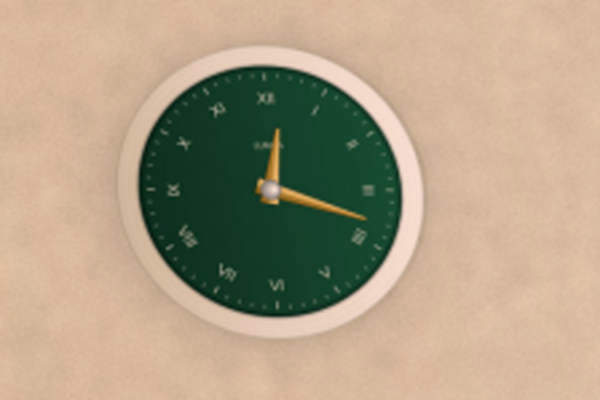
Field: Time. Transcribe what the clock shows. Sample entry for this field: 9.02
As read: 12.18
